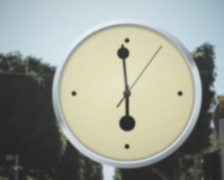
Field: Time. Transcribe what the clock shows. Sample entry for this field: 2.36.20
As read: 5.59.06
